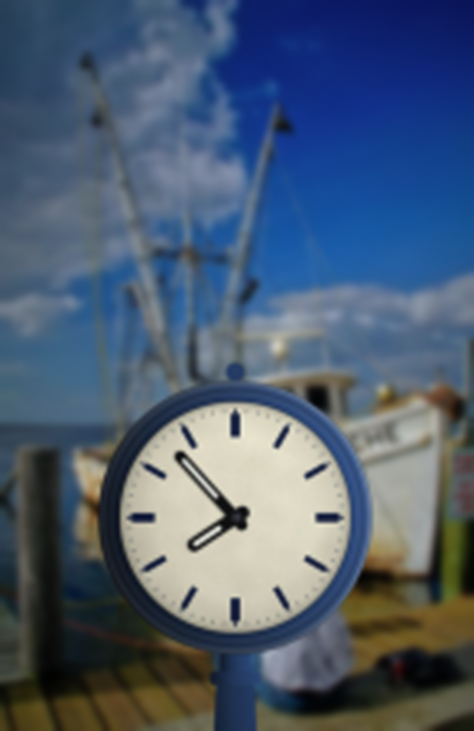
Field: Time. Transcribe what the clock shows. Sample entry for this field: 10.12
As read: 7.53
